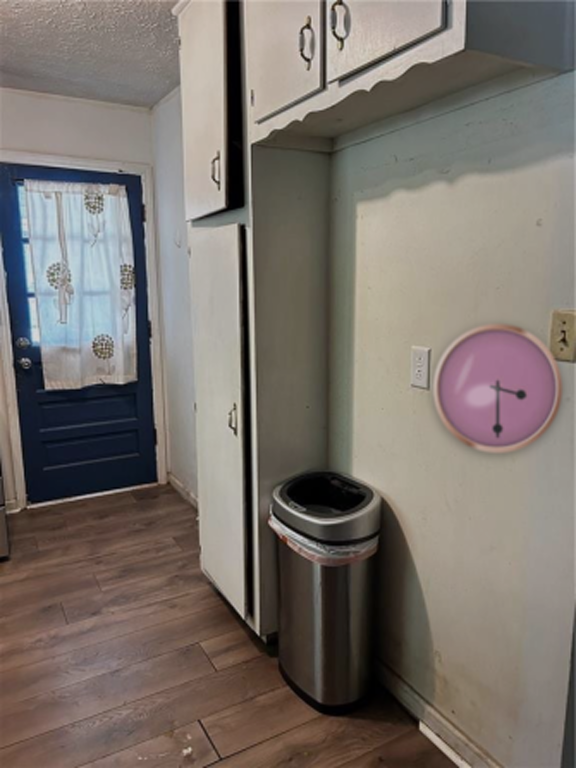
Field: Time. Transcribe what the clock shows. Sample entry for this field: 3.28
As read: 3.30
